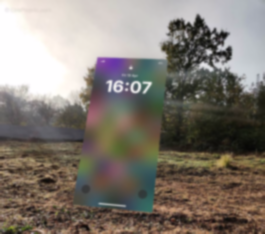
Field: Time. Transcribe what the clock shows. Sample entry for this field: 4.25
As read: 16.07
